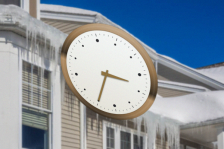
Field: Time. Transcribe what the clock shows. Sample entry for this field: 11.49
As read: 3.35
